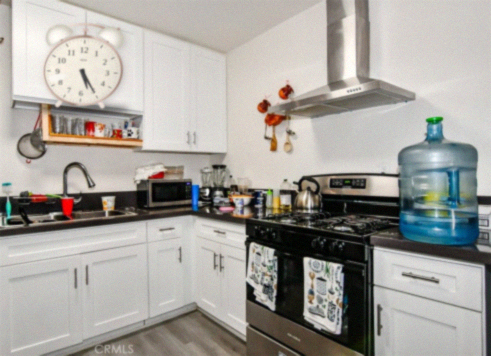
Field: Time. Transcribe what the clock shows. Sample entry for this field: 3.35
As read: 5.25
